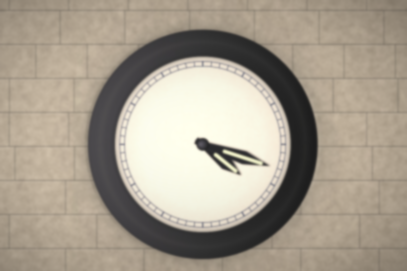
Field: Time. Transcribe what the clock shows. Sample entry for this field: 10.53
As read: 4.18
